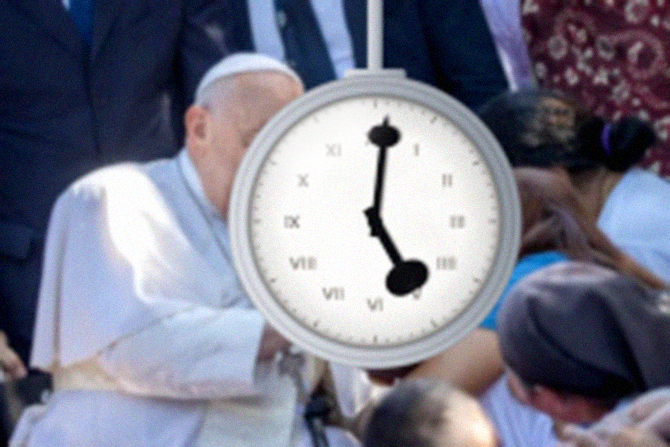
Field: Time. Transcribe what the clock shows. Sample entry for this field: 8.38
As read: 5.01
